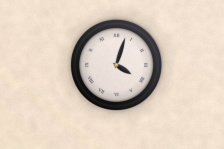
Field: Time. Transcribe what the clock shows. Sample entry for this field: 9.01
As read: 4.03
